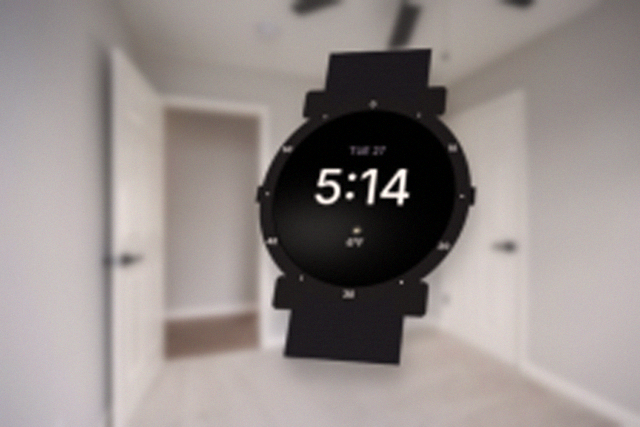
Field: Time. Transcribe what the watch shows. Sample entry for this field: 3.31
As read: 5.14
